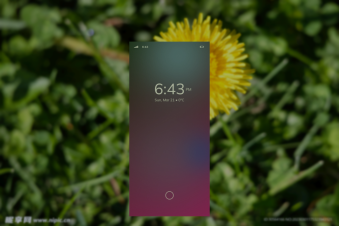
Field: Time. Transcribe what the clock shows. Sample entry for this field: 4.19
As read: 6.43
